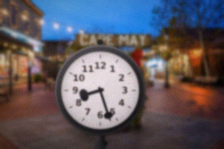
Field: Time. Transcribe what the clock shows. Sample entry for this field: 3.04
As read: 8.27
